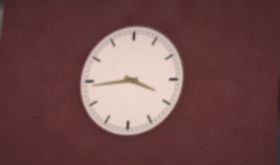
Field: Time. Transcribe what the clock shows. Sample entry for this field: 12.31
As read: 3.44
